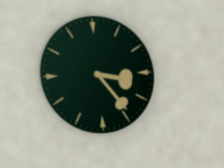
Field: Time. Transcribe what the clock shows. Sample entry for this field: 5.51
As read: 3.24
